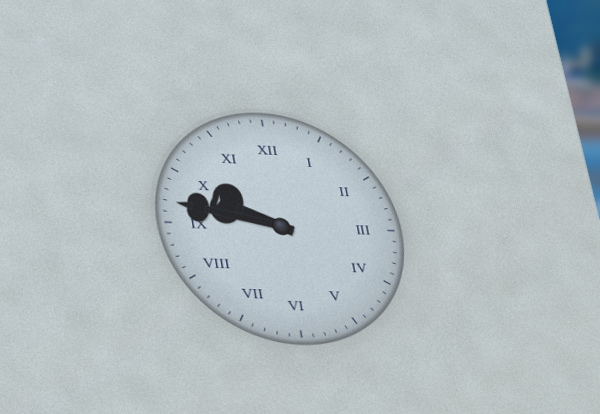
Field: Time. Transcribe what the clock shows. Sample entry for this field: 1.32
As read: 9.47
